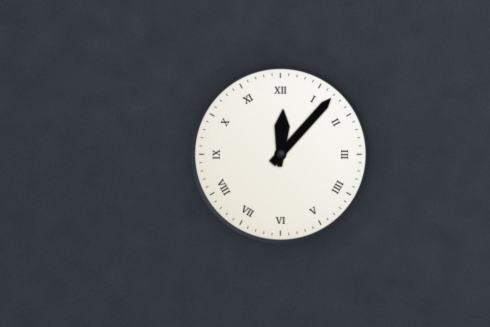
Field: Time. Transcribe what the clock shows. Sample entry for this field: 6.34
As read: 12.07
